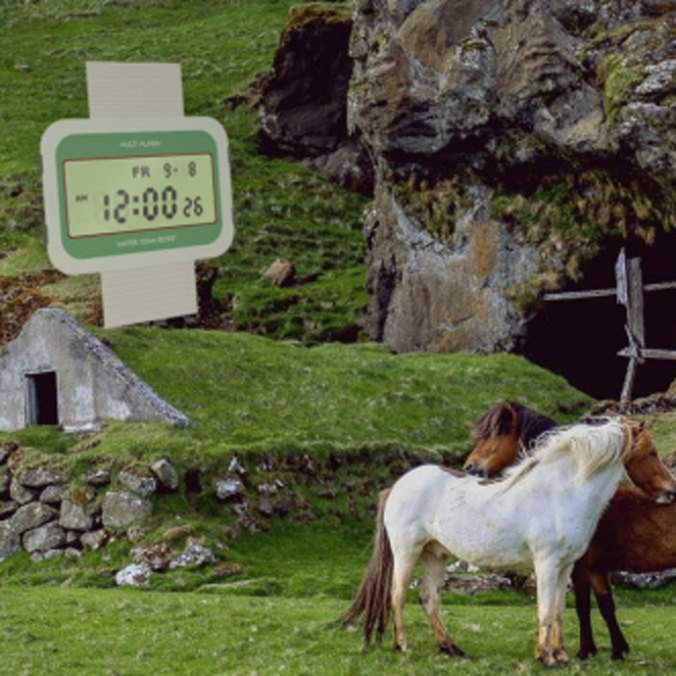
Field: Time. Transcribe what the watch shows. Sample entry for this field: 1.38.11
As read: 12.00.26
